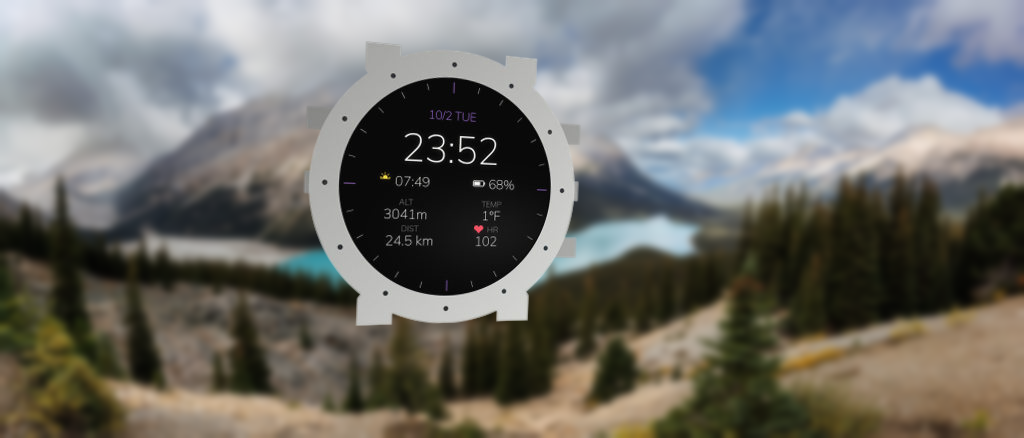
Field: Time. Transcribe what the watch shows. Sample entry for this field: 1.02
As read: 23.52
